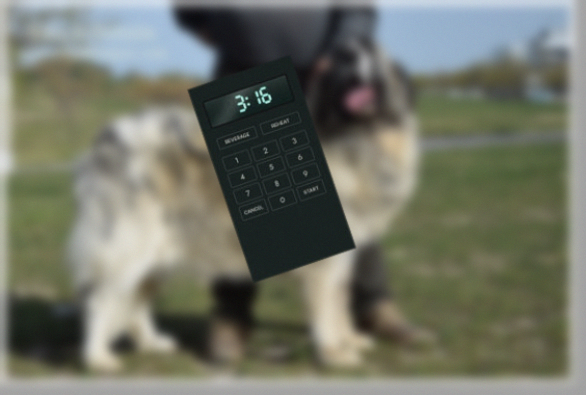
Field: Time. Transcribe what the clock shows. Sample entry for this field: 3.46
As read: 3.16
